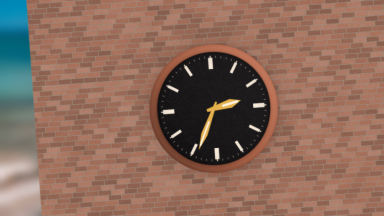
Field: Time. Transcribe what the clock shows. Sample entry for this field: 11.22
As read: 2.34
